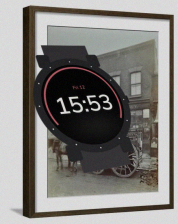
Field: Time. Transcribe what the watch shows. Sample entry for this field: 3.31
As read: 15.53
